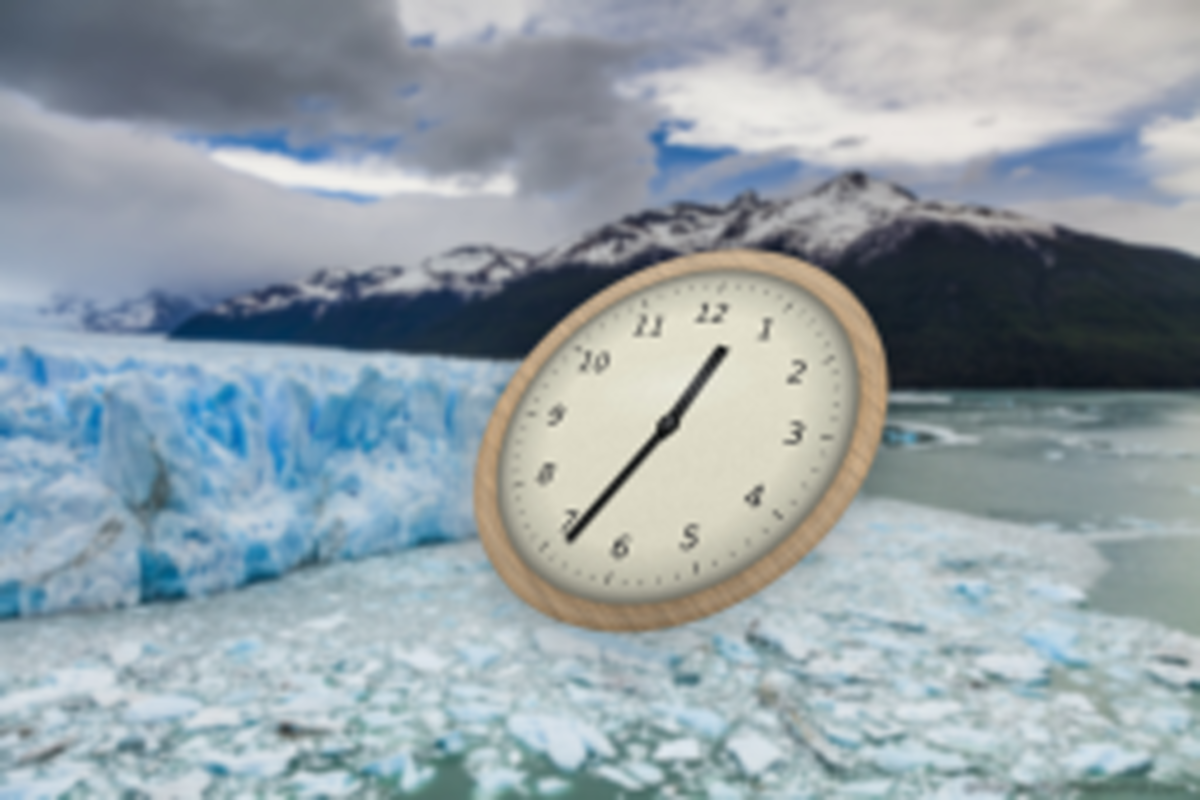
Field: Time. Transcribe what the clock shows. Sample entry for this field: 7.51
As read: 12.34
